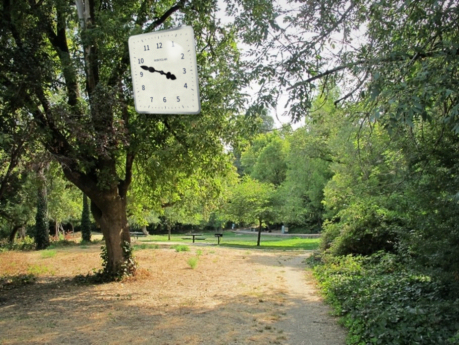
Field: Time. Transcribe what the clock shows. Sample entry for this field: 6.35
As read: 3.48
